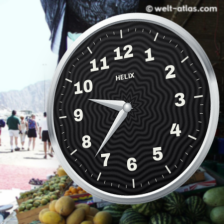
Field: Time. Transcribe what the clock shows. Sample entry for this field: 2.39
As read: 9.37
